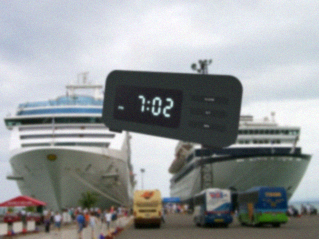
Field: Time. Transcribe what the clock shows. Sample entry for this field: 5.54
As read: 7.02
